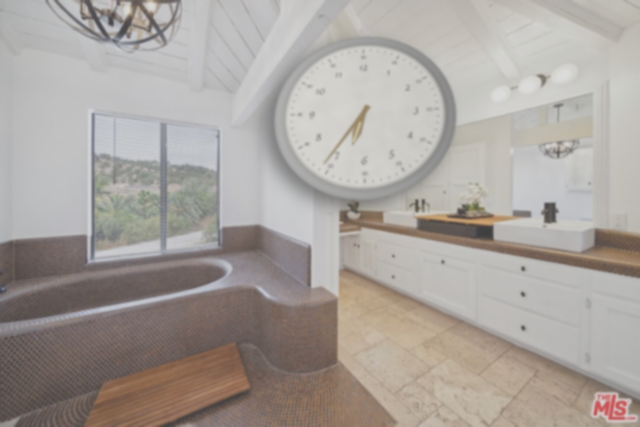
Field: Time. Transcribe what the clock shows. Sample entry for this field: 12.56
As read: 6.36
